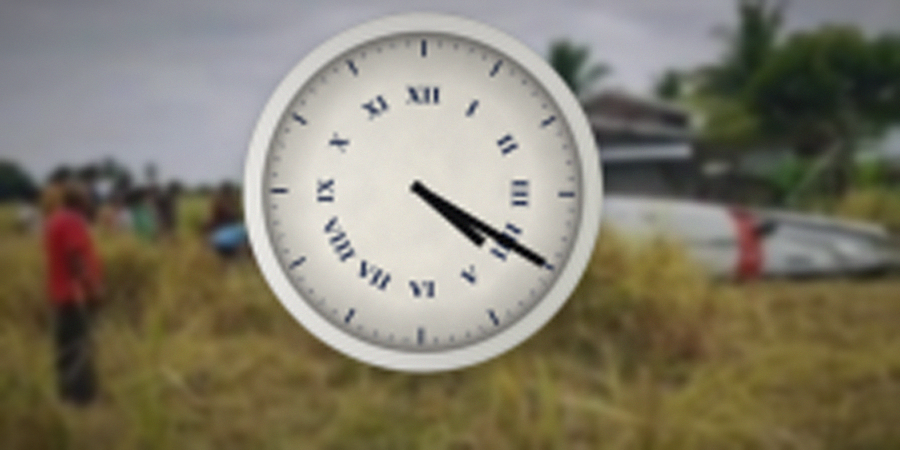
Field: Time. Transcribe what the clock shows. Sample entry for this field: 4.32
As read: 4.20
